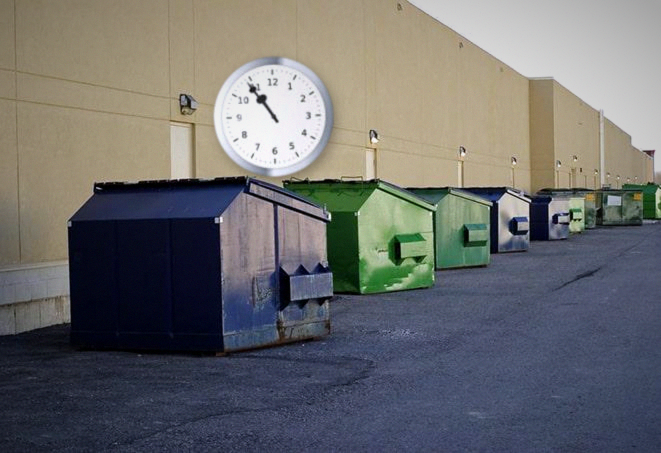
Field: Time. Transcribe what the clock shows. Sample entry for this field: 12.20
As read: 10.54
